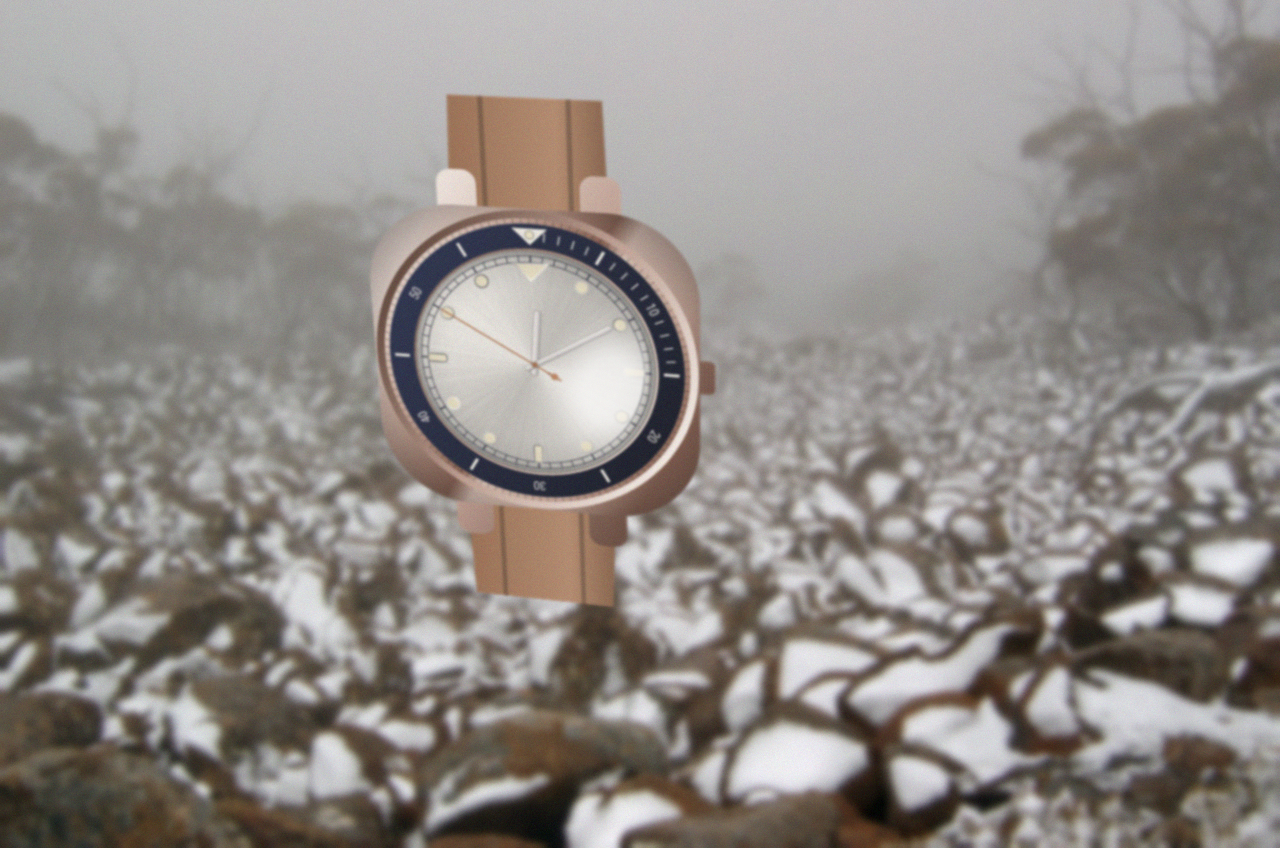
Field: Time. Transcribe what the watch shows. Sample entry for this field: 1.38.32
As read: 12.09.50
